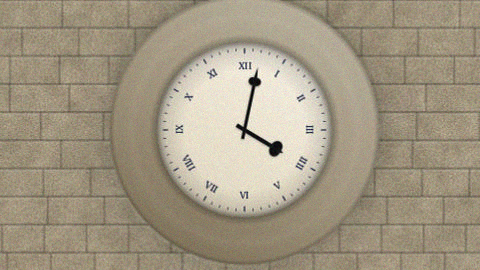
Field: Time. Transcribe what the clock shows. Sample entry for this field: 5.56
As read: 4.02
